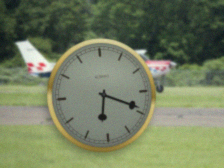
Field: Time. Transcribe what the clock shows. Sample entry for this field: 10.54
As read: 6.19
